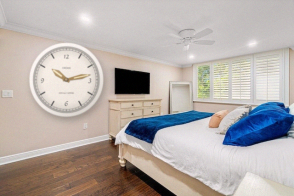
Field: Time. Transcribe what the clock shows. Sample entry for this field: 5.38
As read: 10.13
